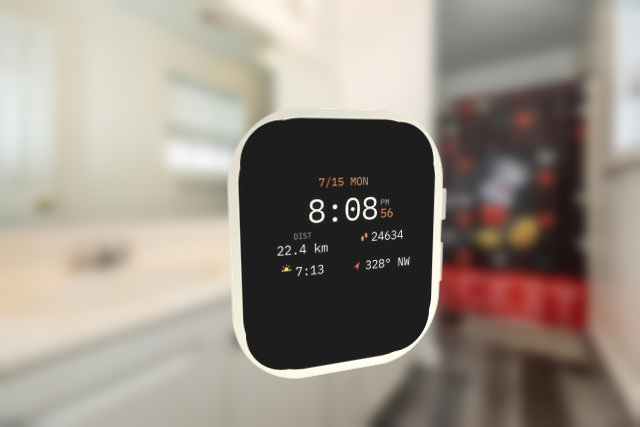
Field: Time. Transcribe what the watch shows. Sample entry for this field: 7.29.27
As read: 8.08.56
